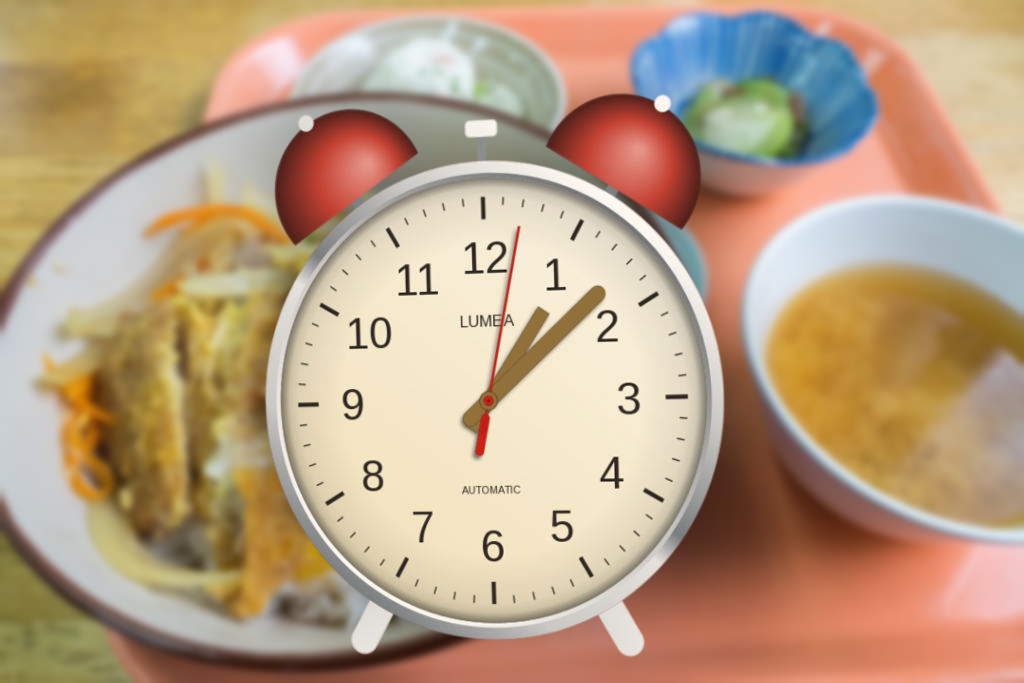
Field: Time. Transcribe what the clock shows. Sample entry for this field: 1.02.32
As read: 1.08.02
